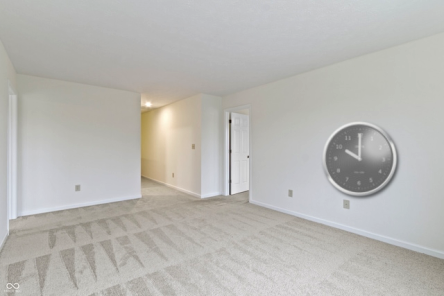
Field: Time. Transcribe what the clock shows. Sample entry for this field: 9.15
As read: 10.00
